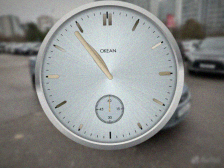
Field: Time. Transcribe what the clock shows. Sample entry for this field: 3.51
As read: 10.54
